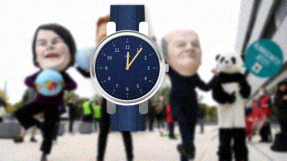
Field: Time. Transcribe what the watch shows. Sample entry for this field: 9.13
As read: 12.06
